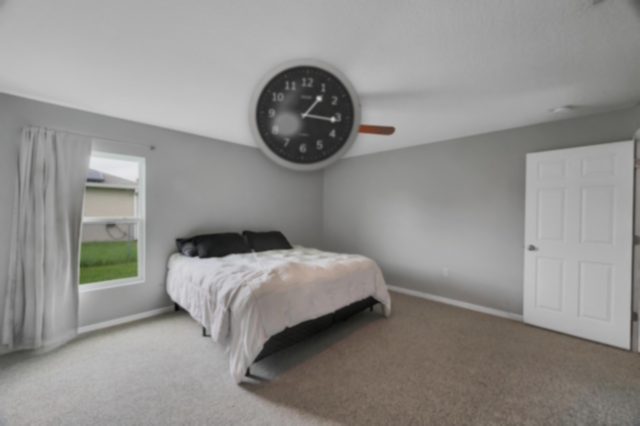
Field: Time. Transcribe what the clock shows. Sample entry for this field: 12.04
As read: 1.16
